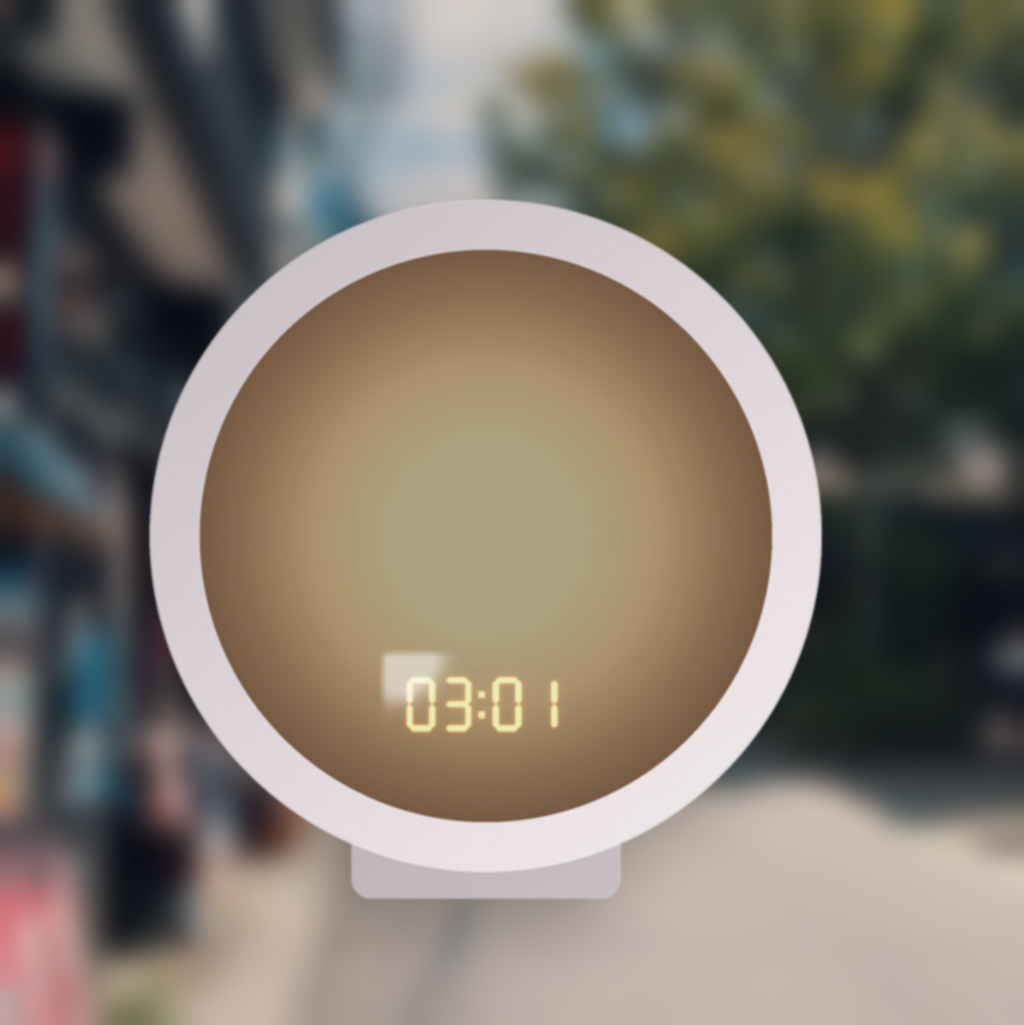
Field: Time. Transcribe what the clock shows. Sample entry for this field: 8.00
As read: 3.01
